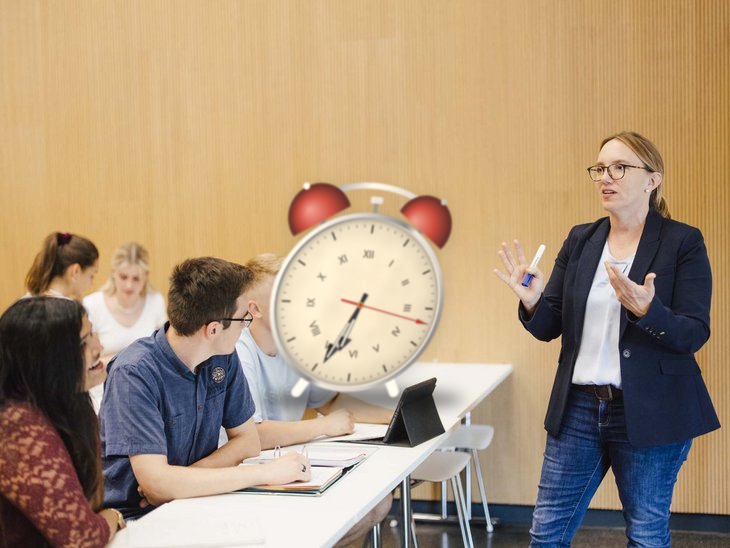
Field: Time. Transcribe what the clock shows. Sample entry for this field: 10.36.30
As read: 6.34.17
